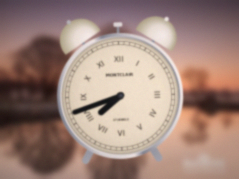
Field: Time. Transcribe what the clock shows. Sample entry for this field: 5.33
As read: 7.42
